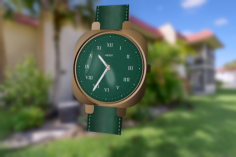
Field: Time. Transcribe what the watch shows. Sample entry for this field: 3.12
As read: 10.35
